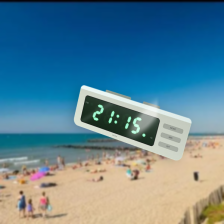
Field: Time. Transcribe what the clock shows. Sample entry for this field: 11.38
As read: 21.15
